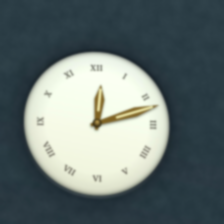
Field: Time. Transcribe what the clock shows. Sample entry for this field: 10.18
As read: 12.12
